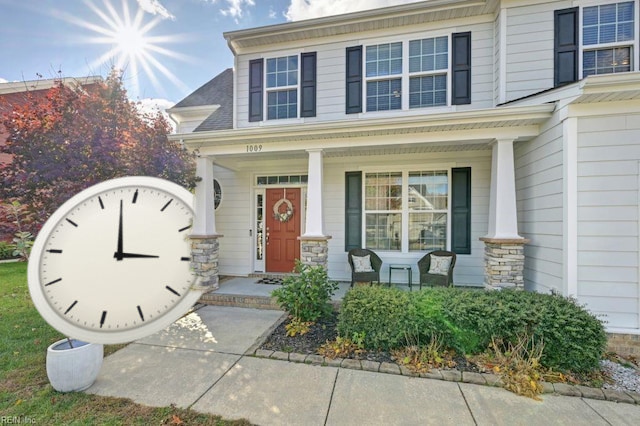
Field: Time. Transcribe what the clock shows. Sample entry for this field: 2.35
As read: 2.58
